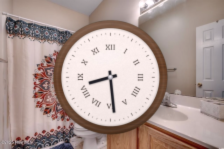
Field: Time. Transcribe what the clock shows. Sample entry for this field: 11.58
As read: 8.29
